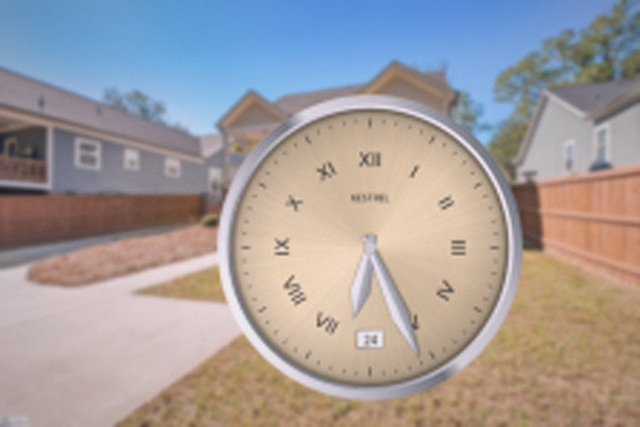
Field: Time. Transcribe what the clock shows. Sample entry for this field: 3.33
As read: 6.26
